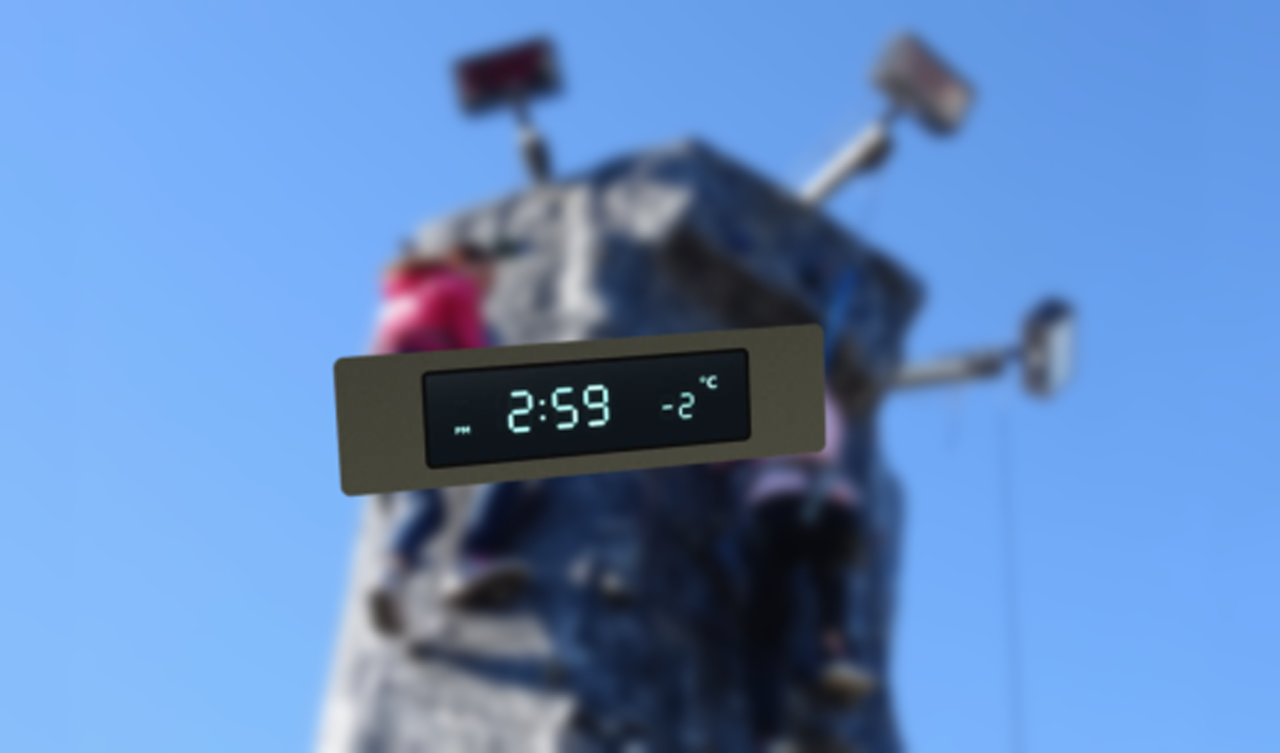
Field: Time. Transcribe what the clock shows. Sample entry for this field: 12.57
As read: 2.59
